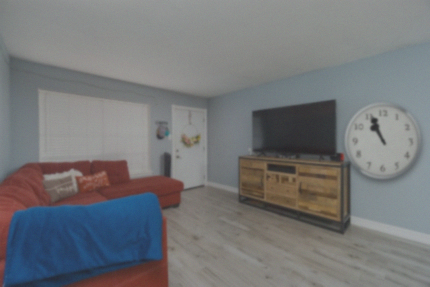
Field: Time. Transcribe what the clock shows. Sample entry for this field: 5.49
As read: 10.56
